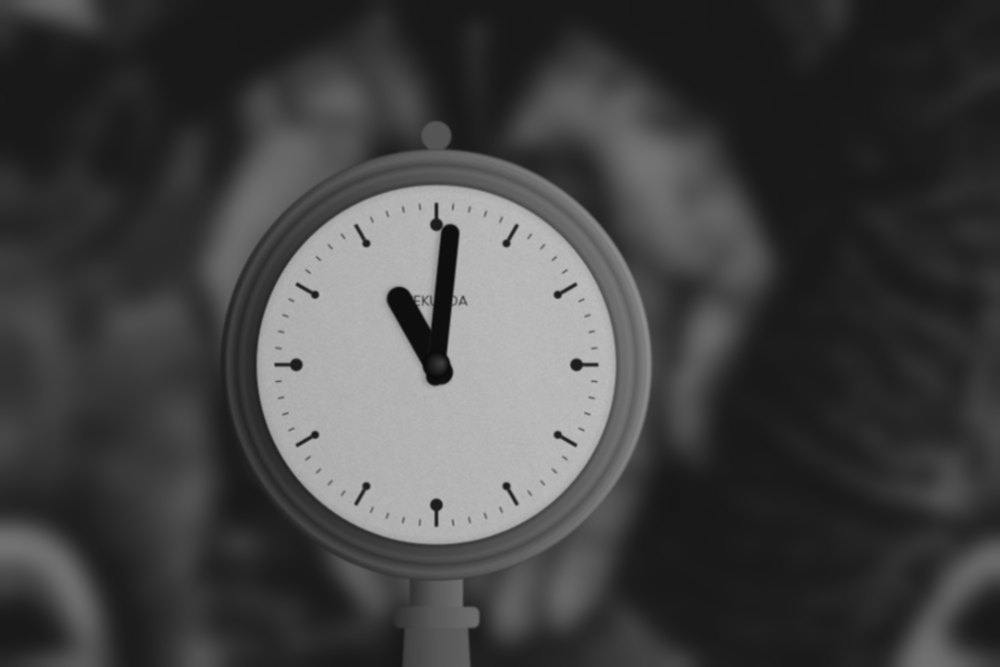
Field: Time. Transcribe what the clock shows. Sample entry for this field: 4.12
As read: 11.01
